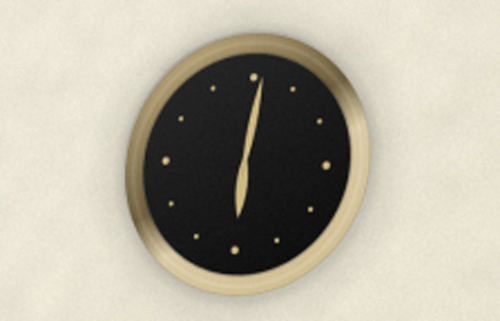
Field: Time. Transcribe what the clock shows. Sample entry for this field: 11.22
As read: 6.01
